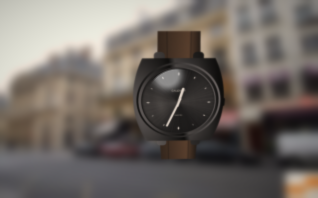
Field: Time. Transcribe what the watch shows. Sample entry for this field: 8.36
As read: 12.34
